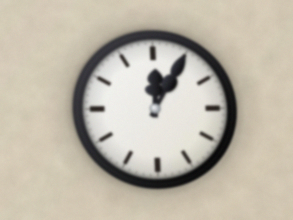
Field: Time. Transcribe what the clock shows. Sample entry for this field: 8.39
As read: 12.05
